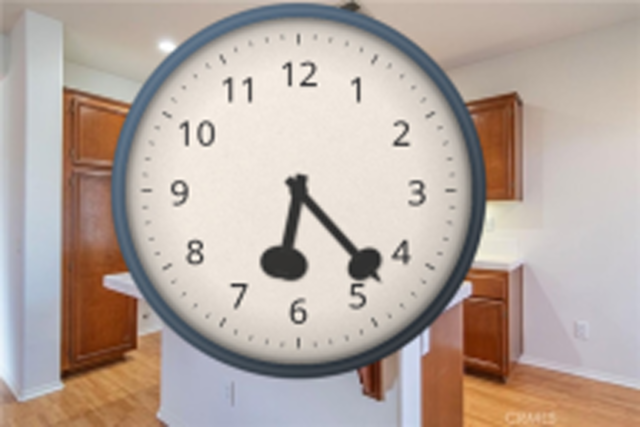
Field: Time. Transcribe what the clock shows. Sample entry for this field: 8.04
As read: 6.23
